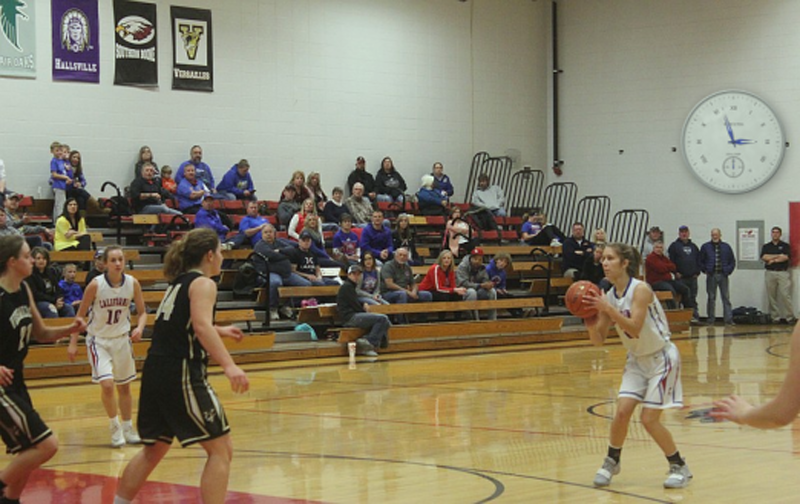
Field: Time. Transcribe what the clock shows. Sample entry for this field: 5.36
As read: 2.57
